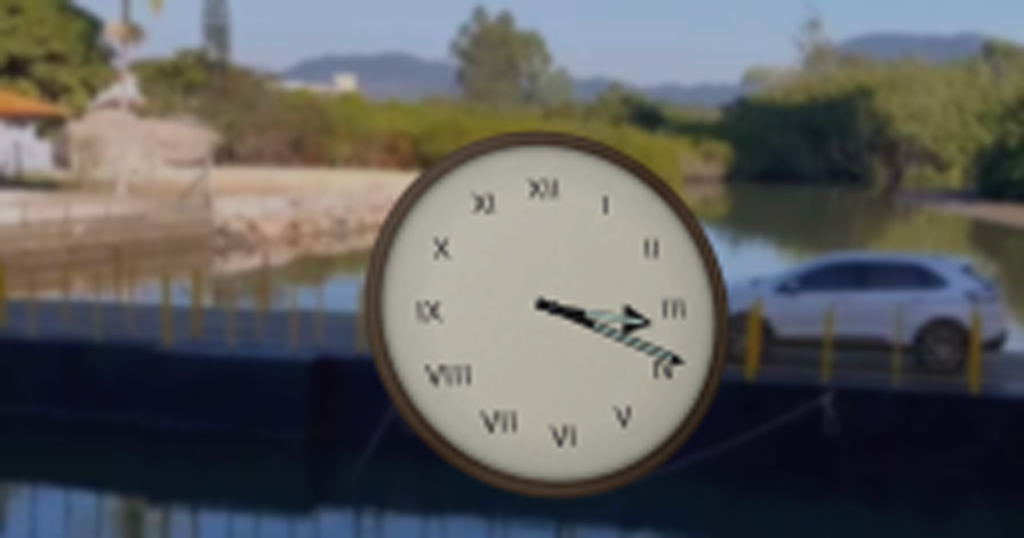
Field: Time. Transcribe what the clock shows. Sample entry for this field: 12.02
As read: 3.19
